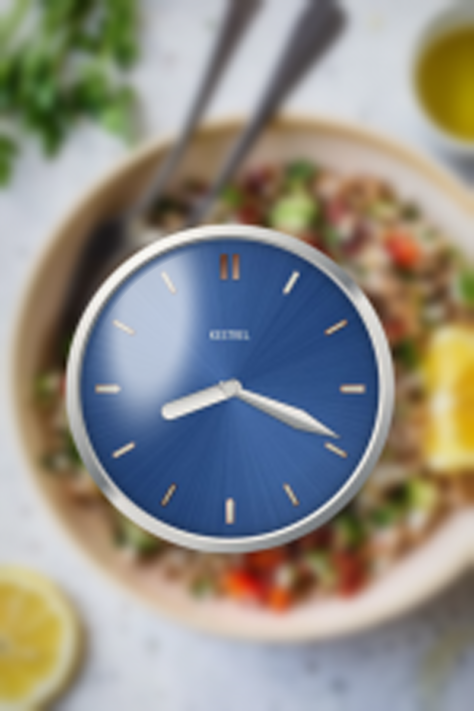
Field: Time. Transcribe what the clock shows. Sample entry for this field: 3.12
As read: 8.19
